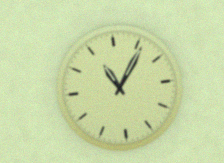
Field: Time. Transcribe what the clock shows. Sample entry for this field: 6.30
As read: 11.06
